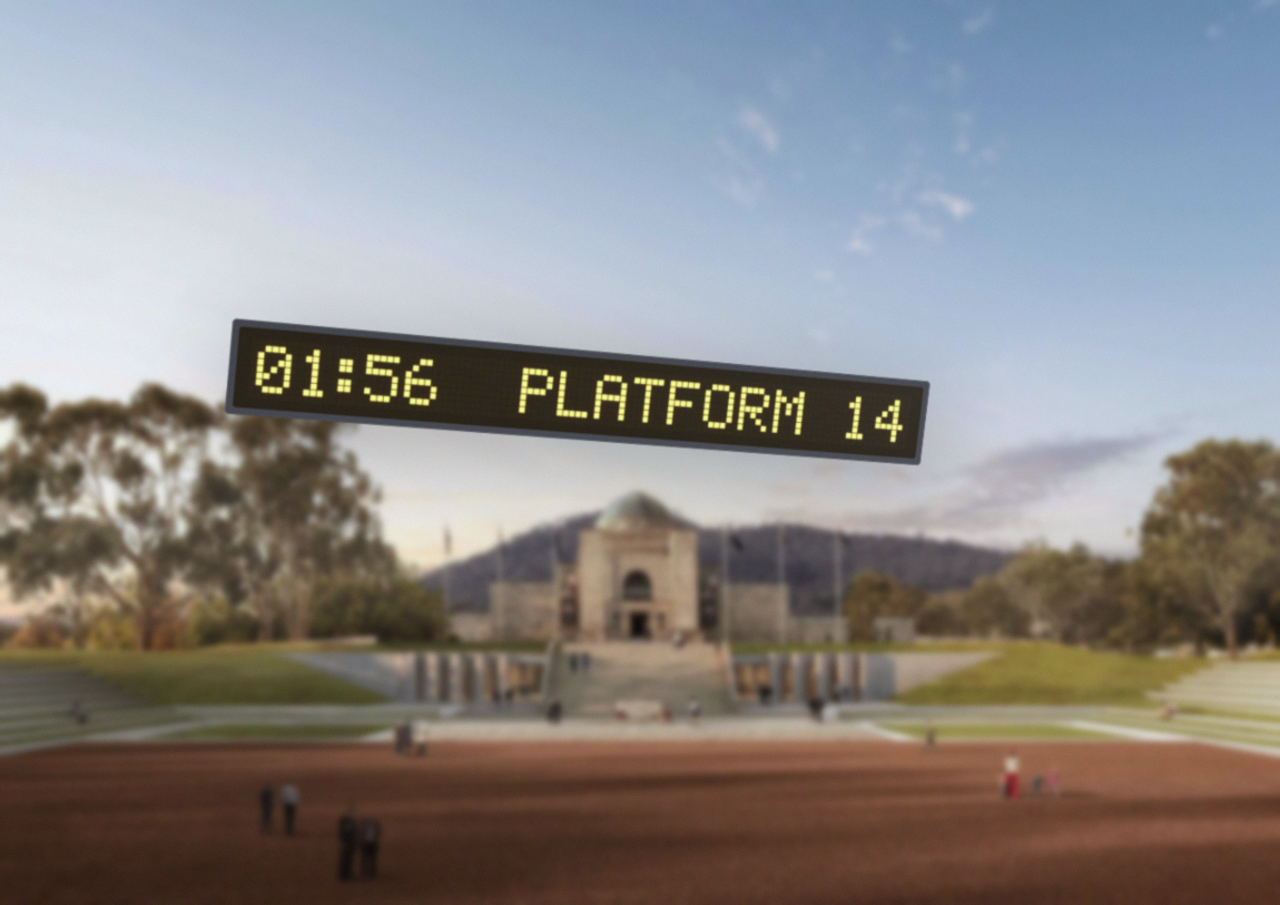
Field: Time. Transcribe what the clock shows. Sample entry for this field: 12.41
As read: 1.56
